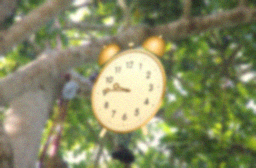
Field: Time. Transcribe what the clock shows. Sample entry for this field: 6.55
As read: 9.46
